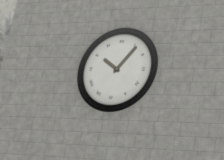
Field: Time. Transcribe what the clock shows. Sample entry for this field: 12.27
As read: 10.06
